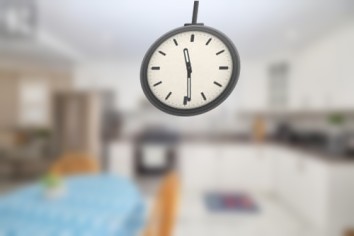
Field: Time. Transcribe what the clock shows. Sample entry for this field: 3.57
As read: 11.29
